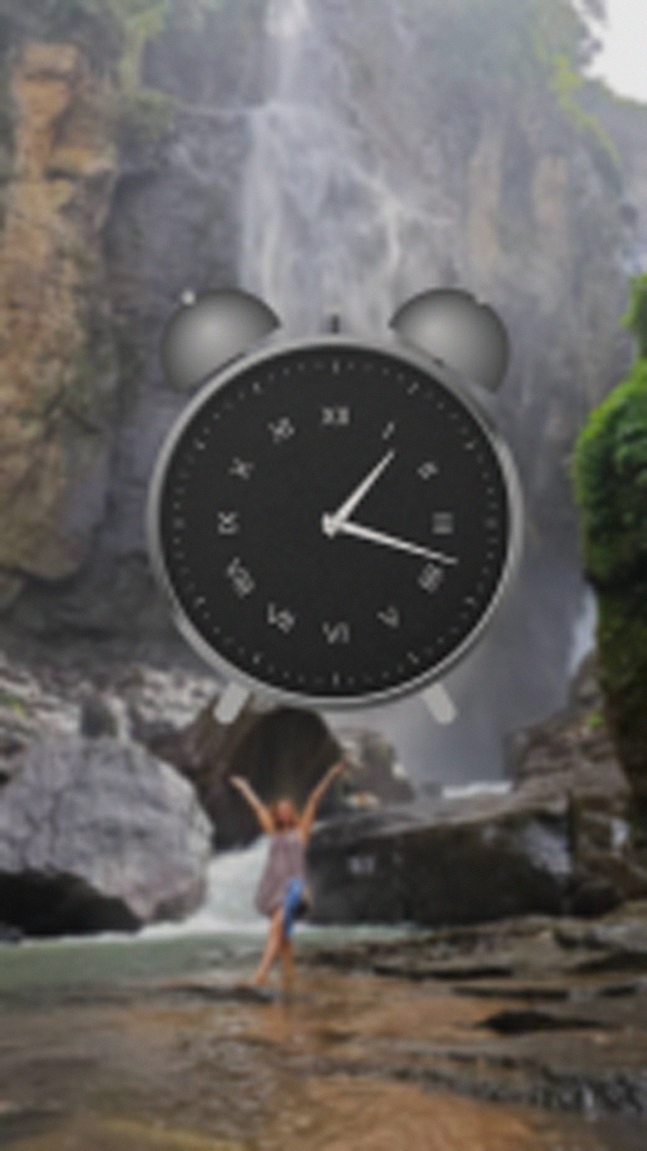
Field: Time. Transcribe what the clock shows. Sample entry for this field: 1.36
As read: 1.18
